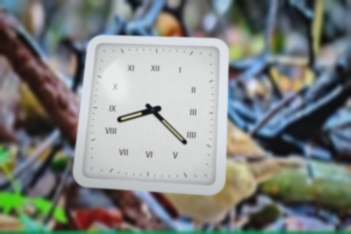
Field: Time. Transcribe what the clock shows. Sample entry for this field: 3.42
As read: 8.22
